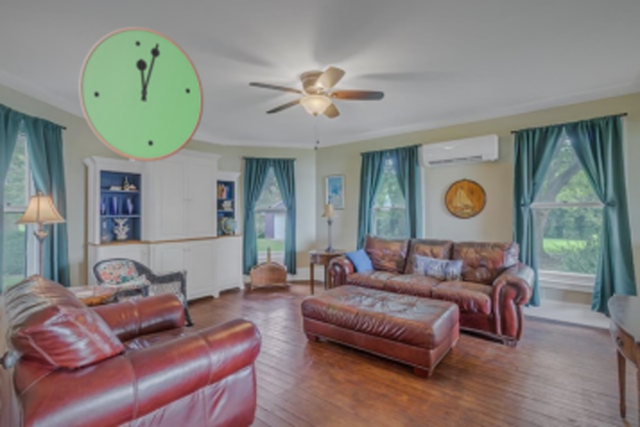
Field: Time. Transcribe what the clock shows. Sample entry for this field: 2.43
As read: 12.04
